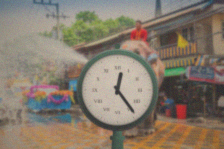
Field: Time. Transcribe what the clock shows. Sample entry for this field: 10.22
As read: 12.24
